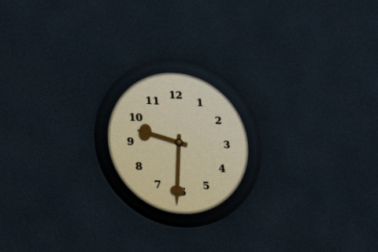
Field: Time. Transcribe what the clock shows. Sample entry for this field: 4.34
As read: 9.31
